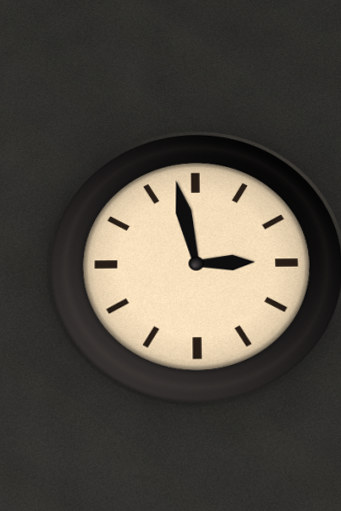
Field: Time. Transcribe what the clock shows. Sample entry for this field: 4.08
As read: 2.58
